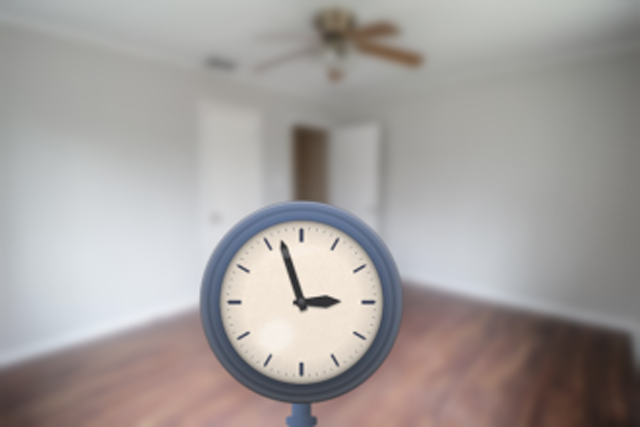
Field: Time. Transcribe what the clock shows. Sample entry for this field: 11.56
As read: 2.57
